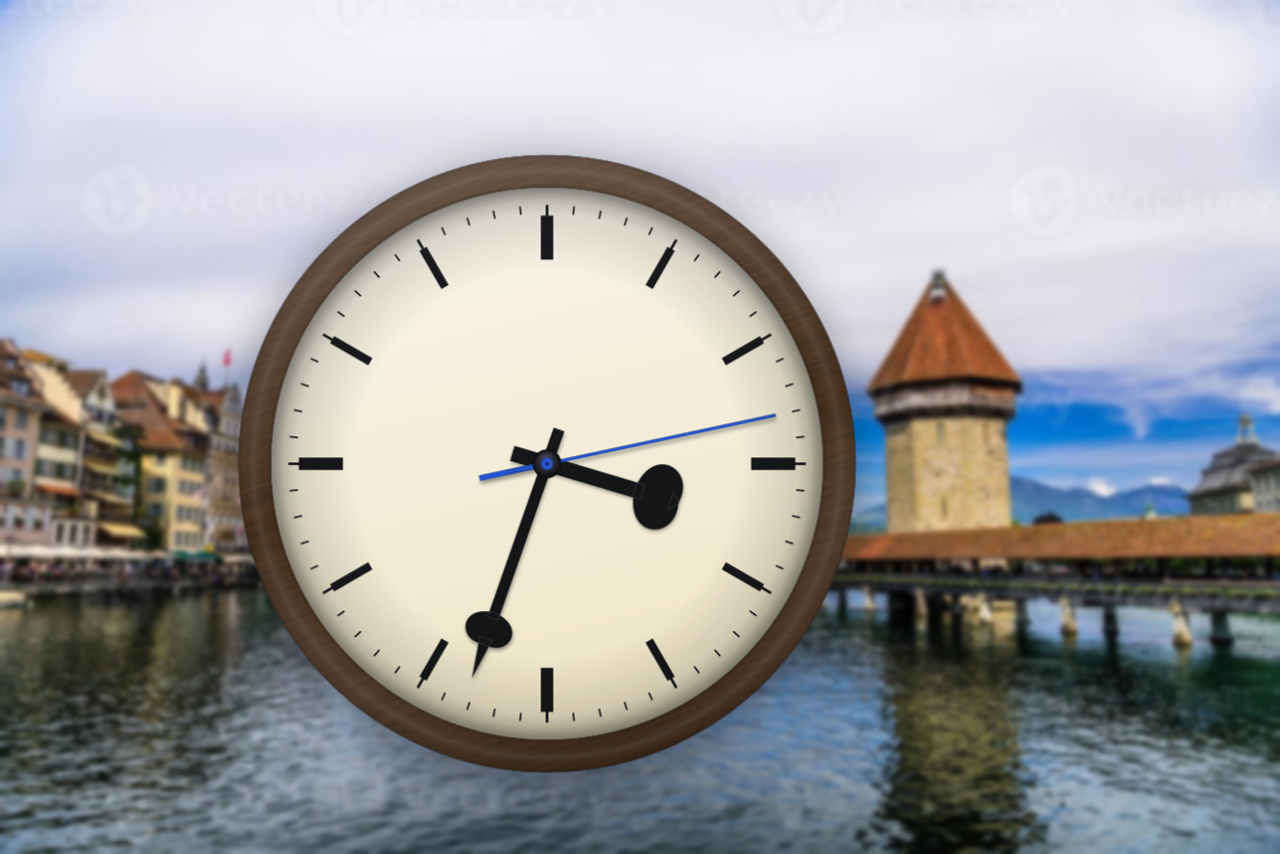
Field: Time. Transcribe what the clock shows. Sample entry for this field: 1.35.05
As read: 3.33.13
